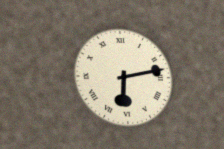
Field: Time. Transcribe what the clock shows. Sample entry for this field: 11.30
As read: 6.13
